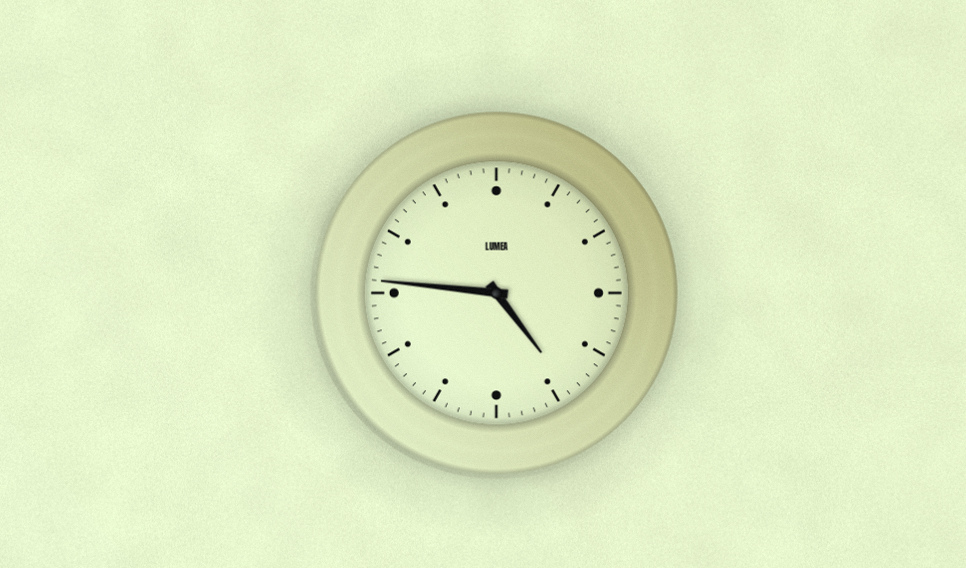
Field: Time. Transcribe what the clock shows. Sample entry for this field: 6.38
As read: 4.46
